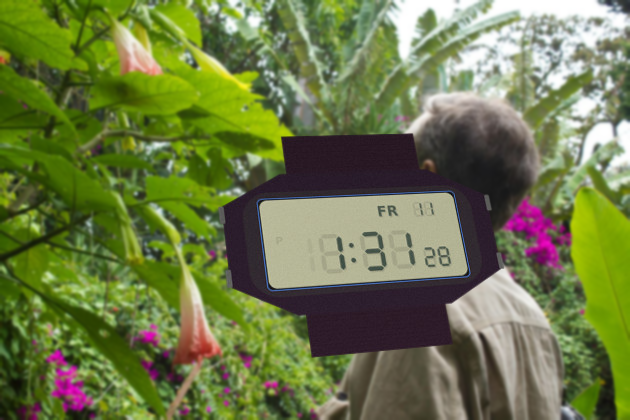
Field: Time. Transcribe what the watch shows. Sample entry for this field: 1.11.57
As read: 1.31.28
